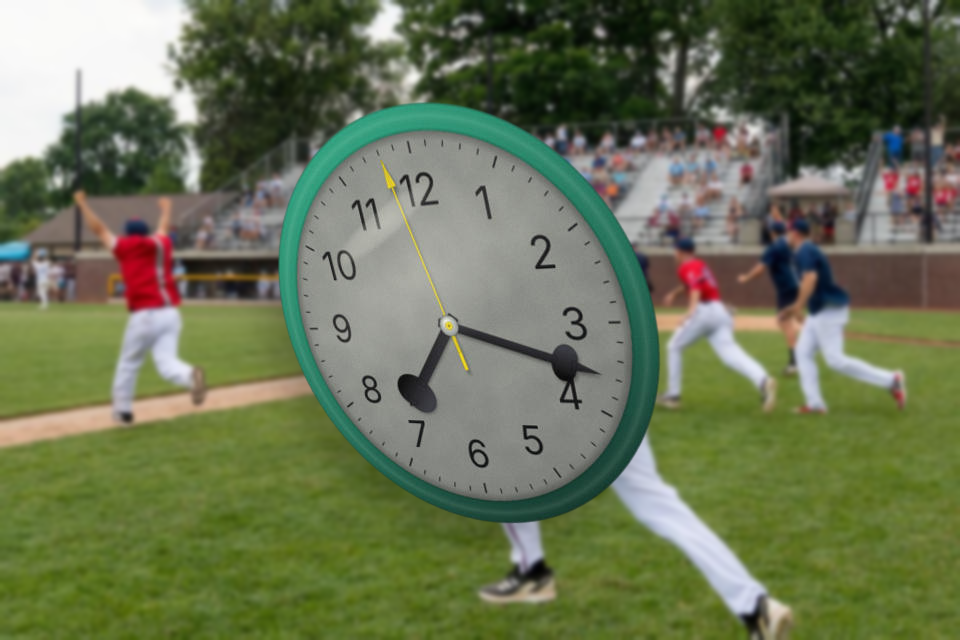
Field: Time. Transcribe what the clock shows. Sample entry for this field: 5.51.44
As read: 7.17.58
